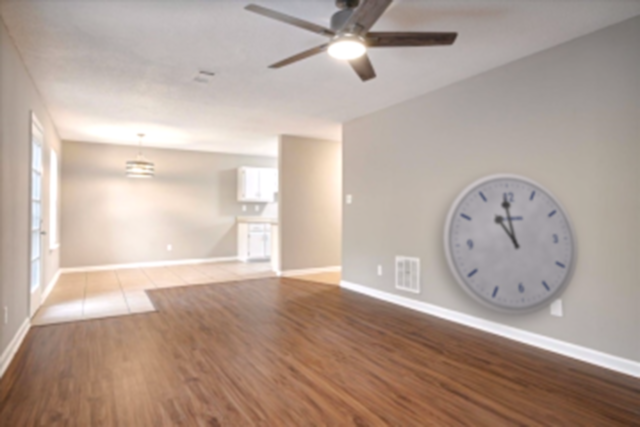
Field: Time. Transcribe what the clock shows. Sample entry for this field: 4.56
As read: 10.59
